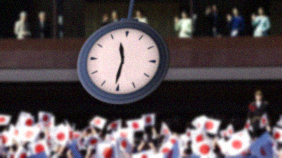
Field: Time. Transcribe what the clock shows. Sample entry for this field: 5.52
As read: 11.31
